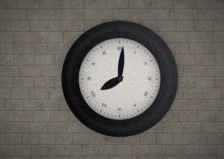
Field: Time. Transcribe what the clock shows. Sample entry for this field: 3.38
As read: 8.01
